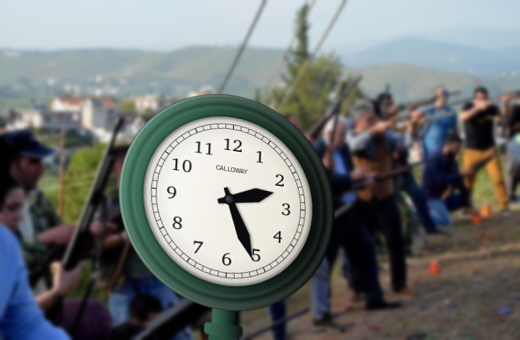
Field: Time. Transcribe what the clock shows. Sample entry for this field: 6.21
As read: 2.26
